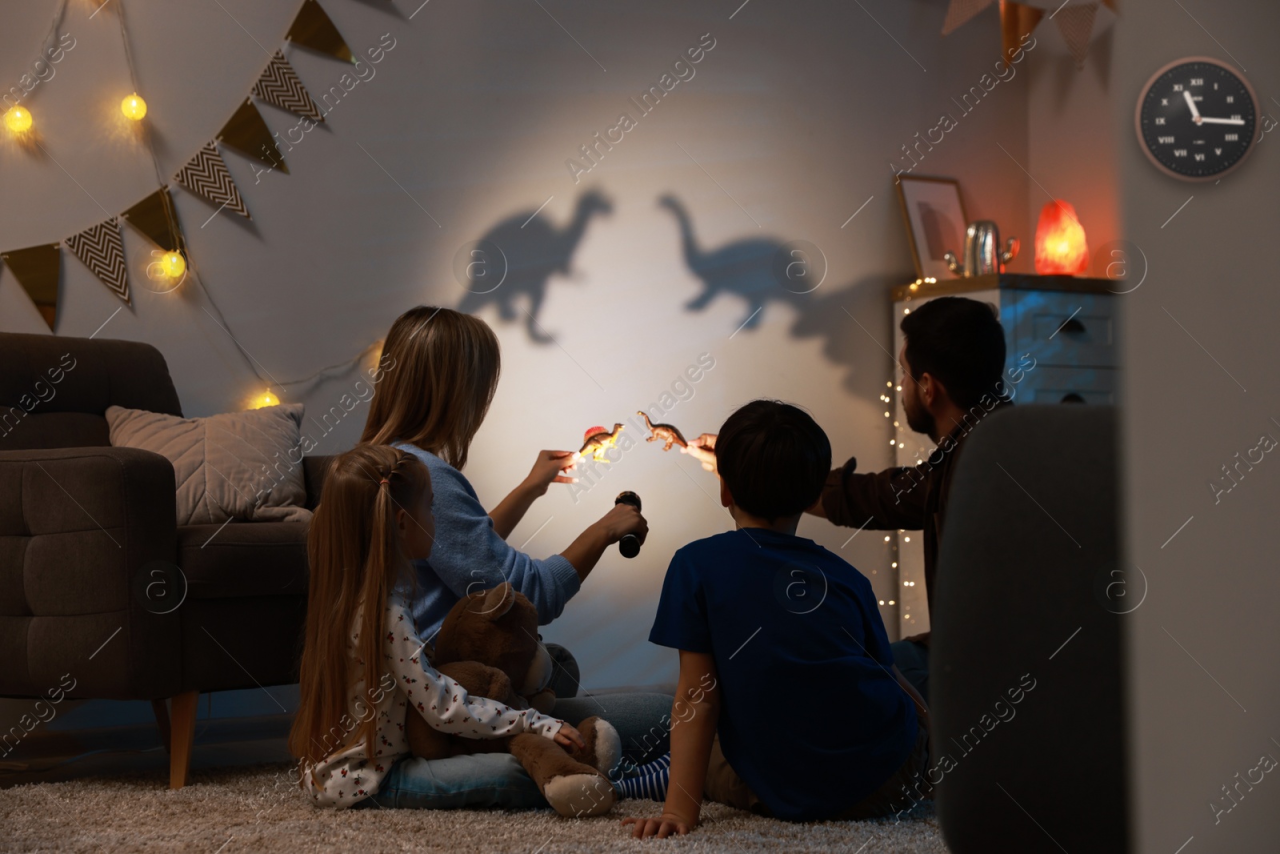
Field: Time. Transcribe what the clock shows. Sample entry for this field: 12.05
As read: 11.16
